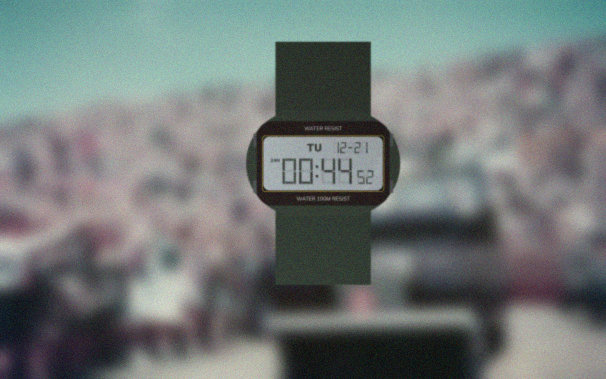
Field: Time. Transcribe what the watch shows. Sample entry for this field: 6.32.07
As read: 0.44.52
